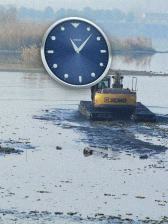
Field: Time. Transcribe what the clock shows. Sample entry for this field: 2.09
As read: 11.07
